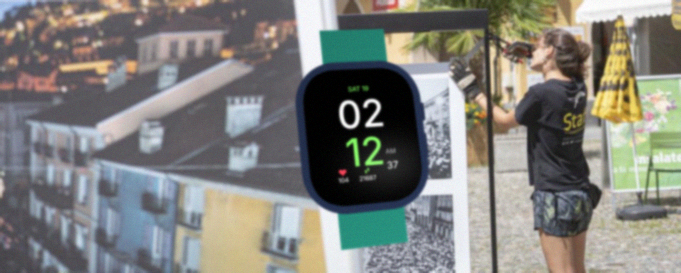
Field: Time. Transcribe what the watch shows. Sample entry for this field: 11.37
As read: 2.12
